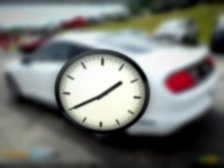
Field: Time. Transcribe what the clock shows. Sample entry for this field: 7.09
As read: 1.40
